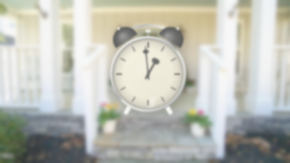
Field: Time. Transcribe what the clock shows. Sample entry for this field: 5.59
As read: 12.59
